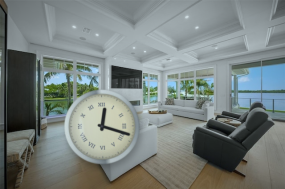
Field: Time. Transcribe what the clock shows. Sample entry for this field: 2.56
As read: 12.18
